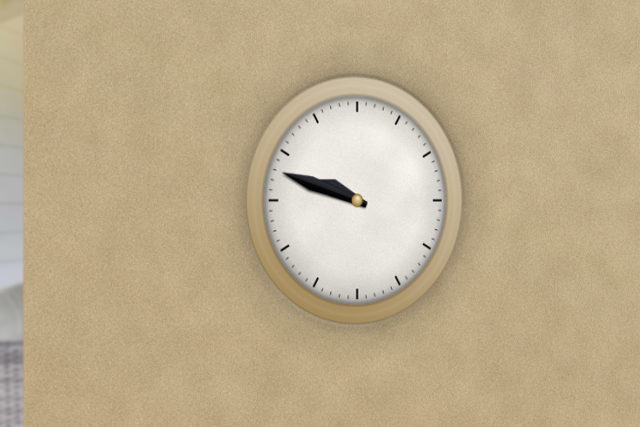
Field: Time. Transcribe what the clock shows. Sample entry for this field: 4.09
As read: 9.48
